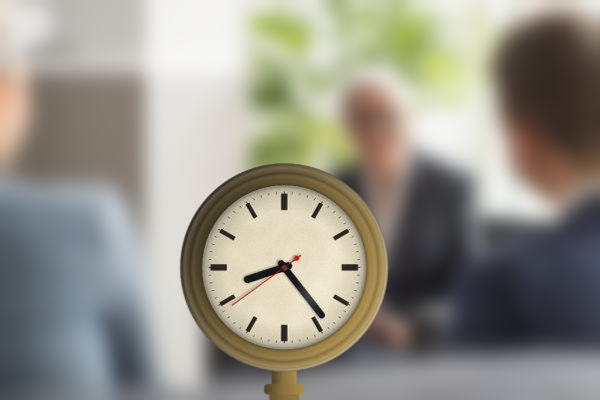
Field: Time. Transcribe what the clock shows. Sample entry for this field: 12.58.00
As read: 8.23.39
